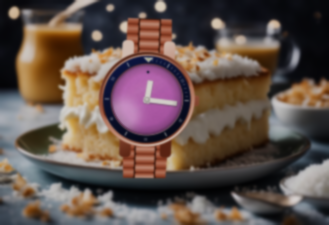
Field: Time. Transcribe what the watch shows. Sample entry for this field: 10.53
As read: 12.16
